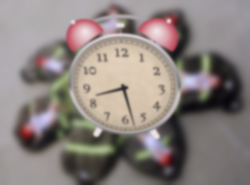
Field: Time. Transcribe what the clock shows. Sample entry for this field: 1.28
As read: 8.28
